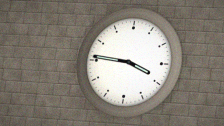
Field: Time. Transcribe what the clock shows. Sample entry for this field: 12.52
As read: 3.46
